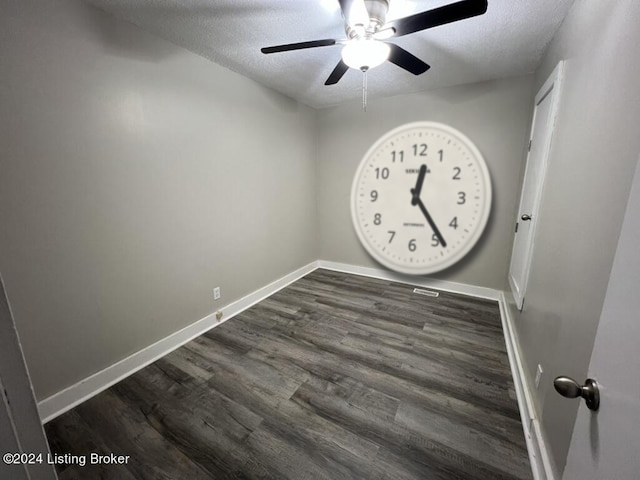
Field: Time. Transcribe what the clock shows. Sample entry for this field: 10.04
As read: 12.24
